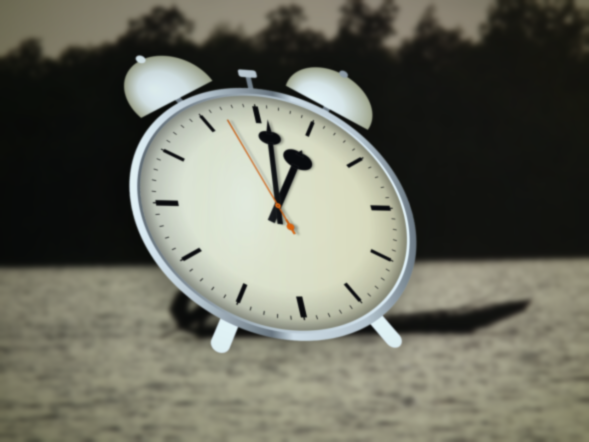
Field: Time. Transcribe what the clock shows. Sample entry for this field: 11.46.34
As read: 1.00.57
